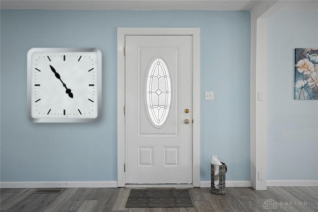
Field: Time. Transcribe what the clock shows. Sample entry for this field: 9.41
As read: 4.54
